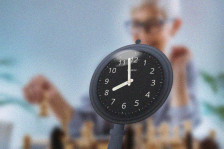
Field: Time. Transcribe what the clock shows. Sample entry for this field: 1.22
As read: 7.58
